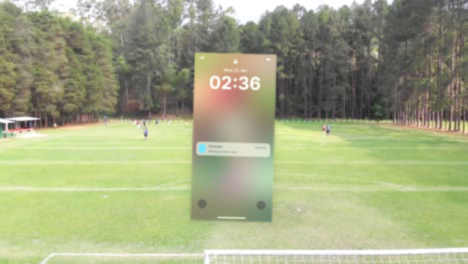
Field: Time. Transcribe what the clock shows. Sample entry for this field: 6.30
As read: 2.36
